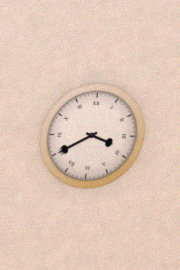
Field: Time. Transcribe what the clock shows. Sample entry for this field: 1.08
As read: 3.40
